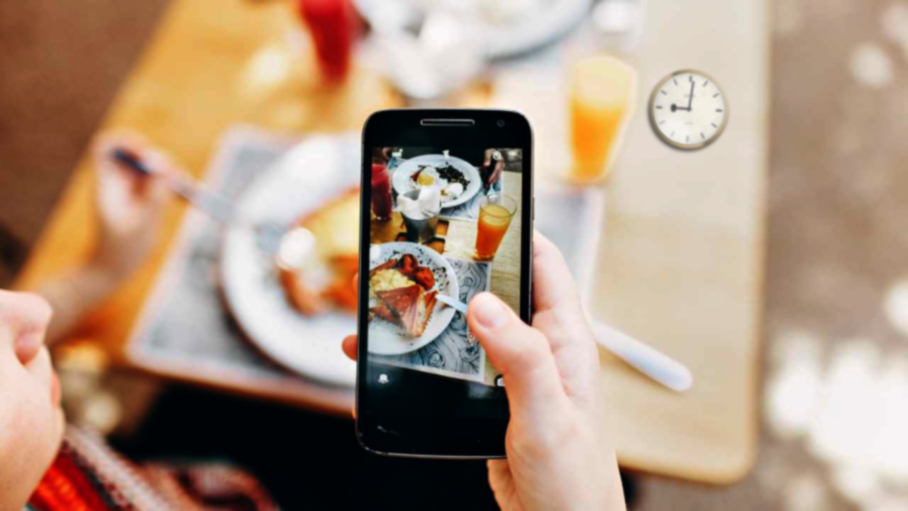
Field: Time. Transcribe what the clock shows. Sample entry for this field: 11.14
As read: 9.01
